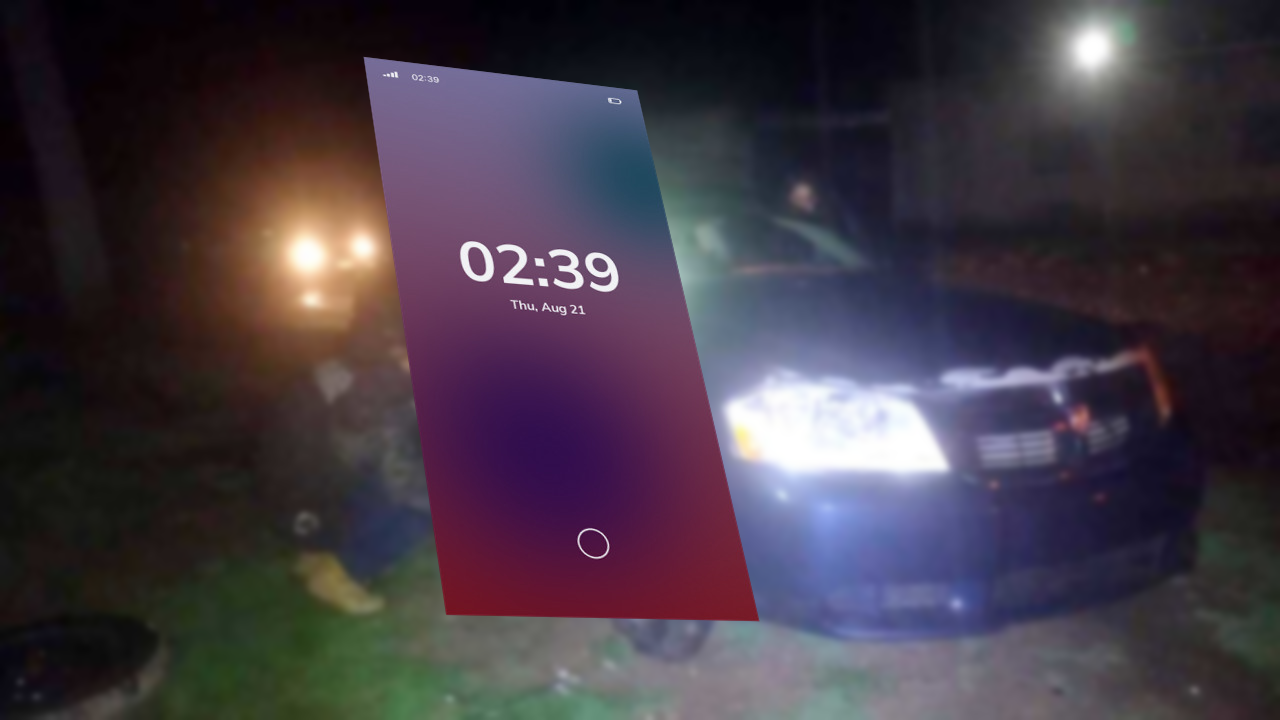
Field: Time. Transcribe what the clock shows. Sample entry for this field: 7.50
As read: 2.39
